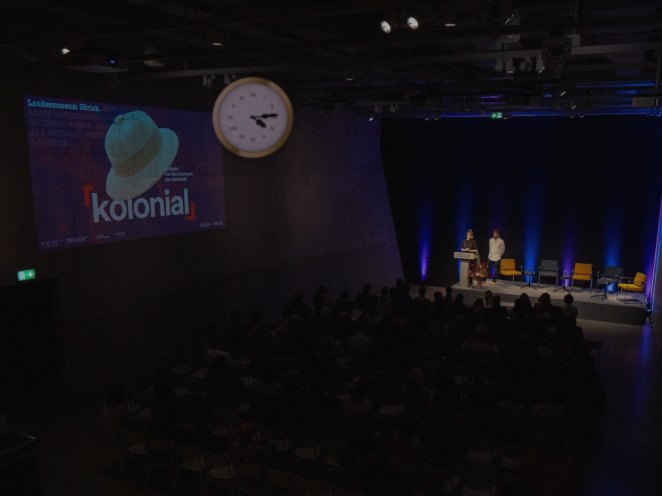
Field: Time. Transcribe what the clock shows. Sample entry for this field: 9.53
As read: 4.14
